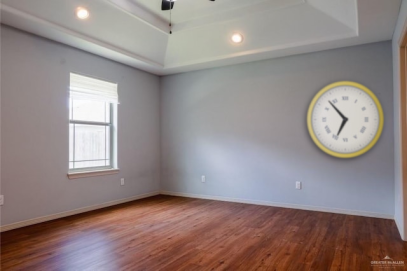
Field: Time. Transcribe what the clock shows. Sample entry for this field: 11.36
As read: 6.53
